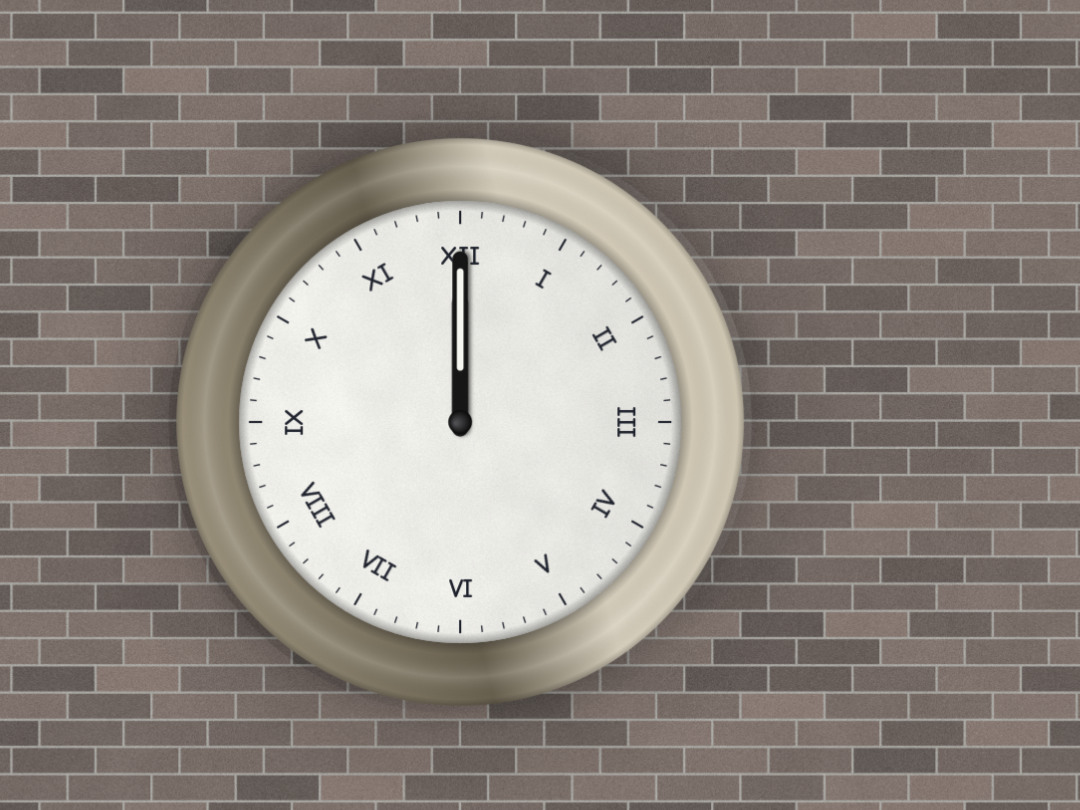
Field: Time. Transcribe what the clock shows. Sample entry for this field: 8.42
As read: 12.00
